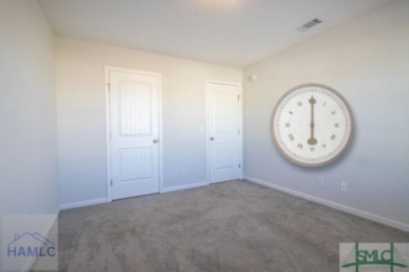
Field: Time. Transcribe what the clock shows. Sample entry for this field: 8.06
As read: 6.00
